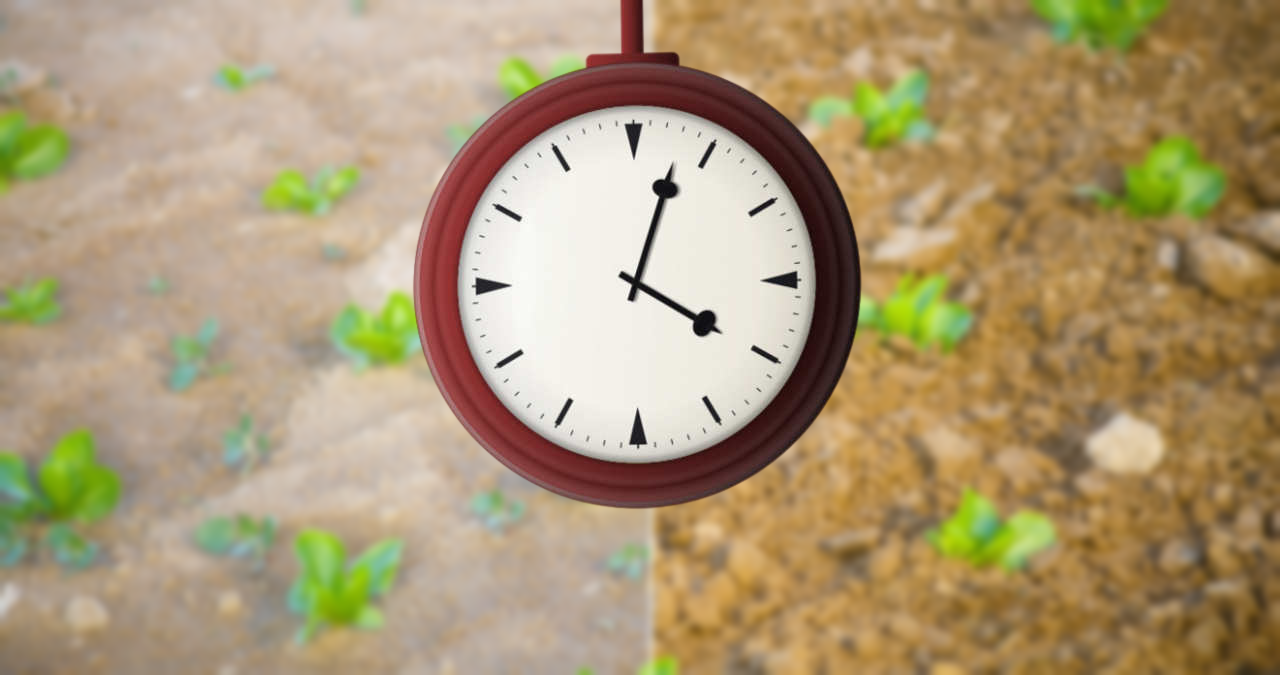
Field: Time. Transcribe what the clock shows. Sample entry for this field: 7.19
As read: 4.03
